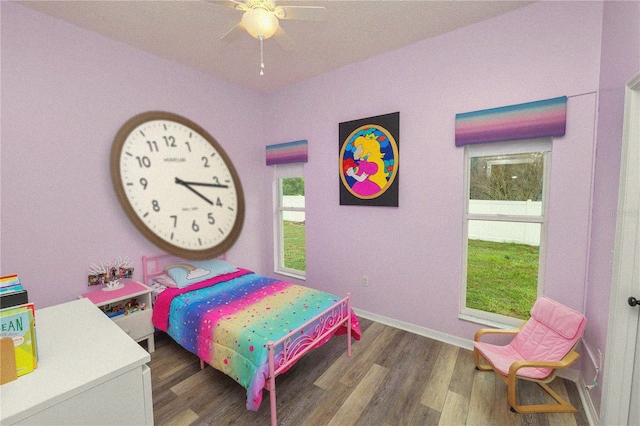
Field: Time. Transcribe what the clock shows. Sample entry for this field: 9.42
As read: 4.16
